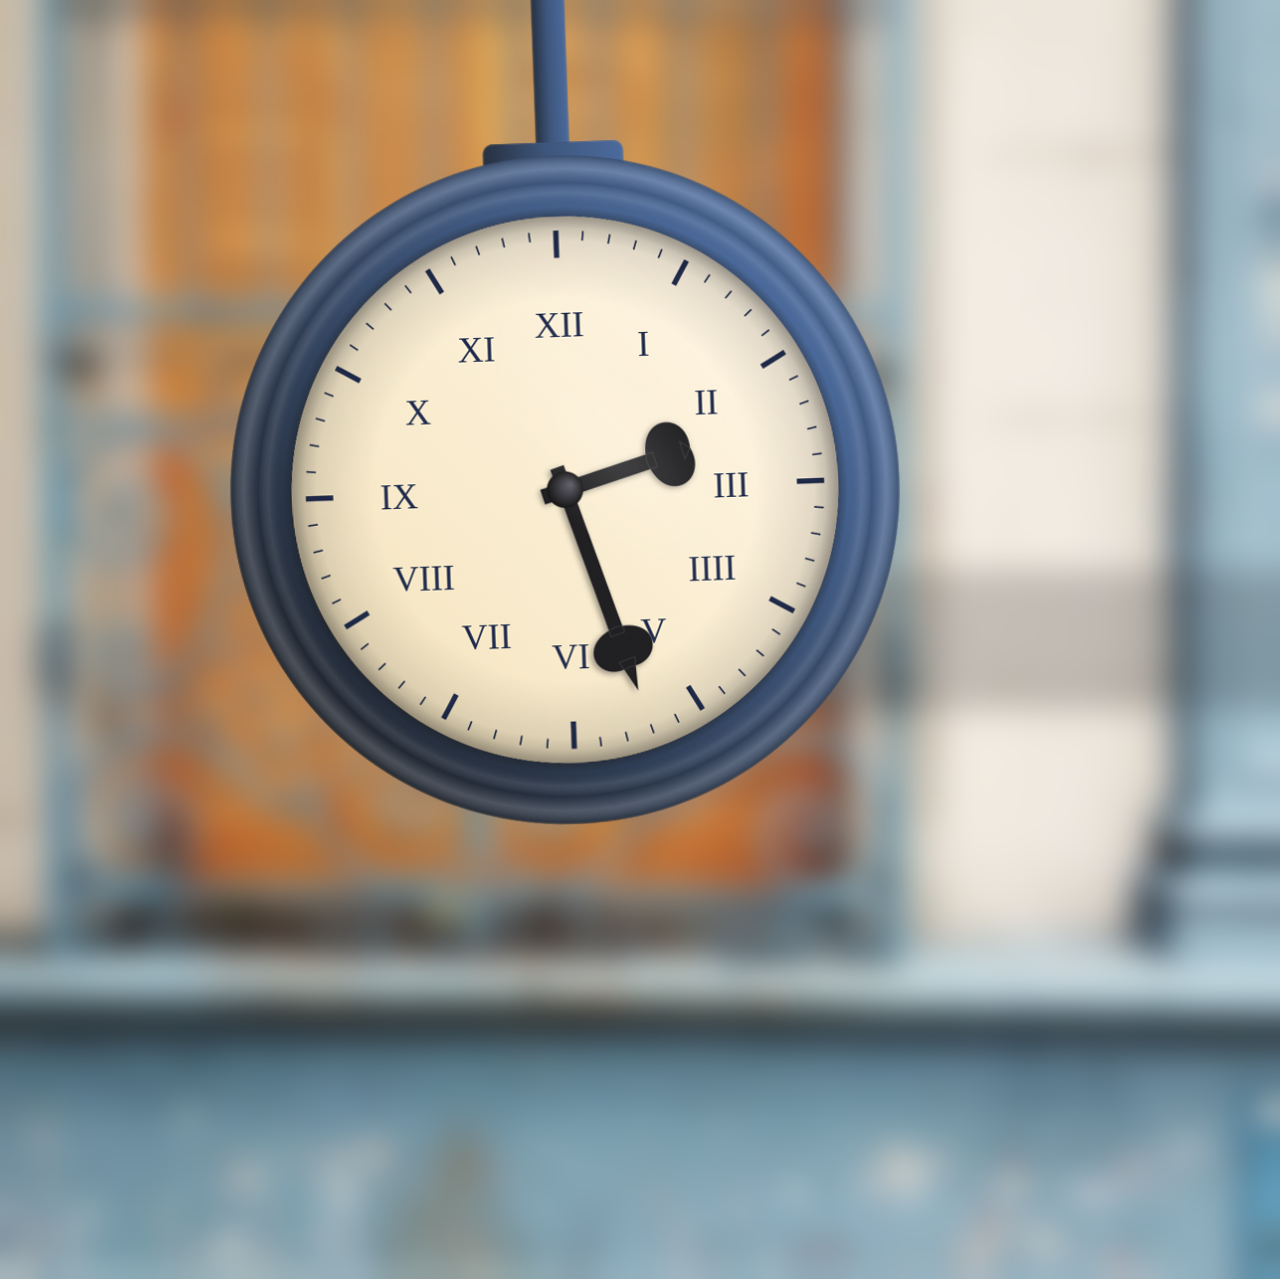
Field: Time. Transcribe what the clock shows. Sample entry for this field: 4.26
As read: 2.27
